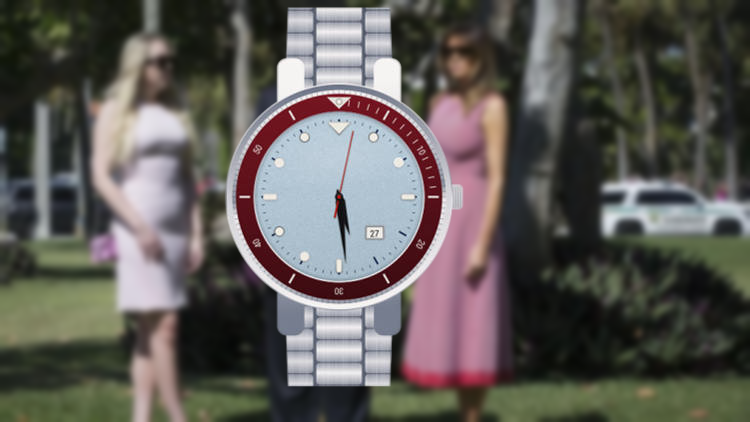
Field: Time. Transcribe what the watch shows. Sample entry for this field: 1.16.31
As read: 5.29.02
